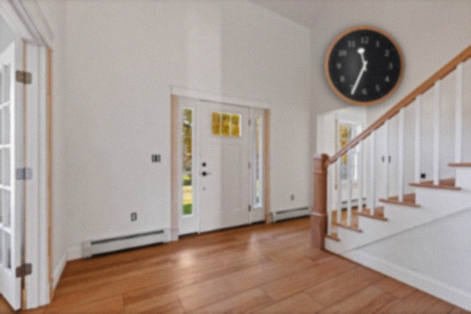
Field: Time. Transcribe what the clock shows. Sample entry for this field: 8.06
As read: 11.34
